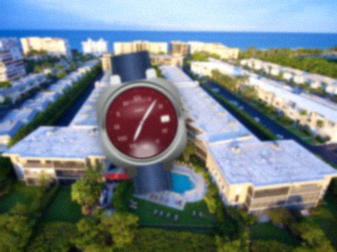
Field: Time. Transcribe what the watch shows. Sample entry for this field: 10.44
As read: 7.07
